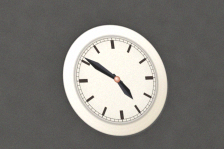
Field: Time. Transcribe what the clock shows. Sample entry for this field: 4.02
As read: 4.51
